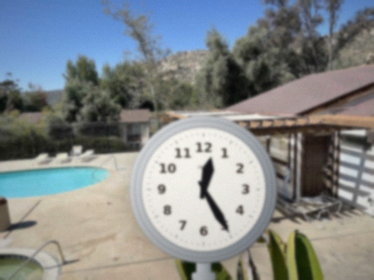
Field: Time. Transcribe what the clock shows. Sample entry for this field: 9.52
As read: 12.25
